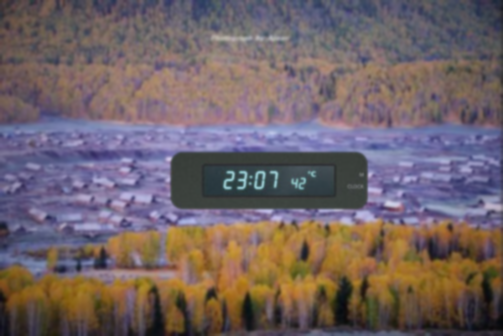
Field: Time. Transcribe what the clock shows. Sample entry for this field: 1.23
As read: 23.07
